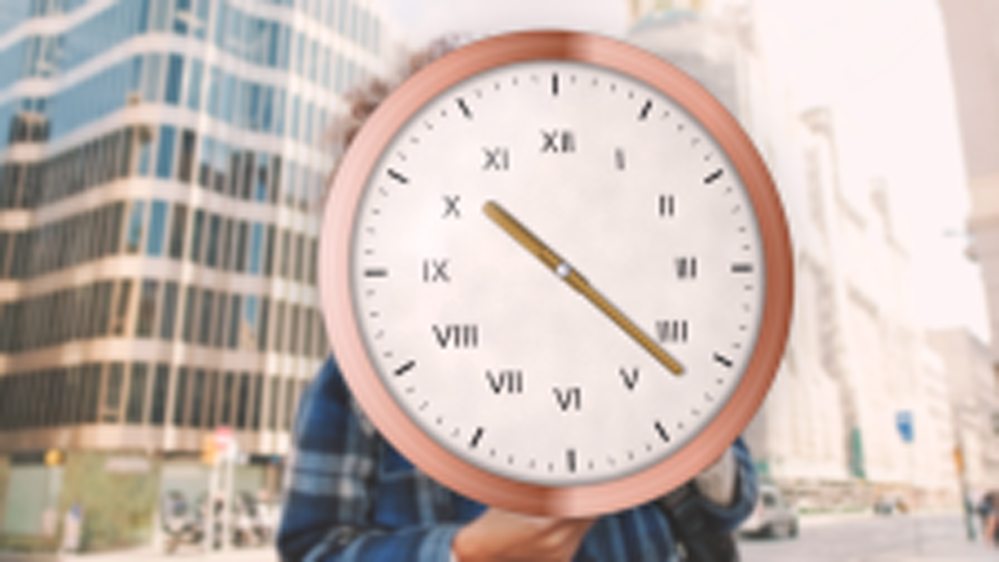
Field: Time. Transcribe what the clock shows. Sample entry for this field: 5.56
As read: 10.22
